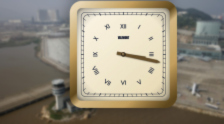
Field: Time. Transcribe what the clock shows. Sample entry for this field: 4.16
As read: 3.17
